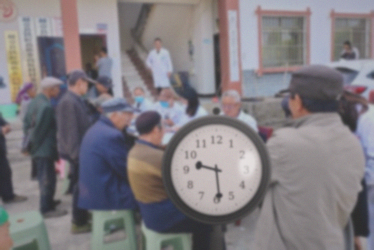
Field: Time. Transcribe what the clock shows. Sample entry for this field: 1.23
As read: 9.29
